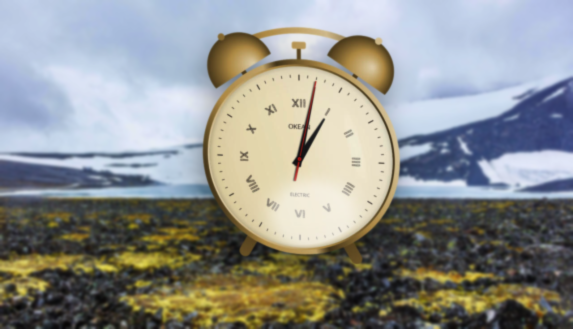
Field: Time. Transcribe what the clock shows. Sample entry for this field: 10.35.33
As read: 1.02.02
